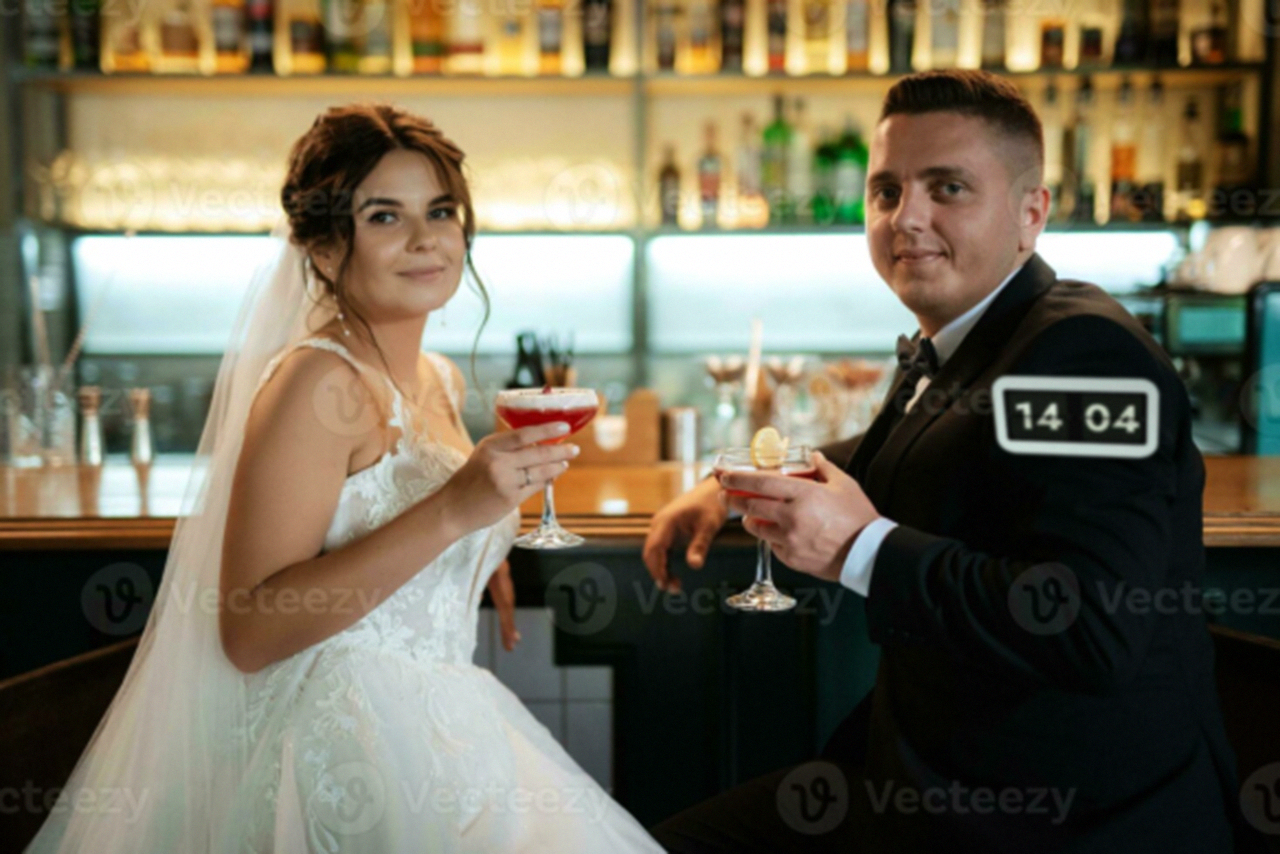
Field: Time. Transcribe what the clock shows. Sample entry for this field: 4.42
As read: 14.04
